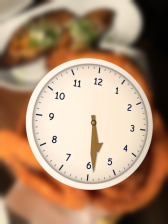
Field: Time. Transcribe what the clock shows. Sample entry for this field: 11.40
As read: 5.29
